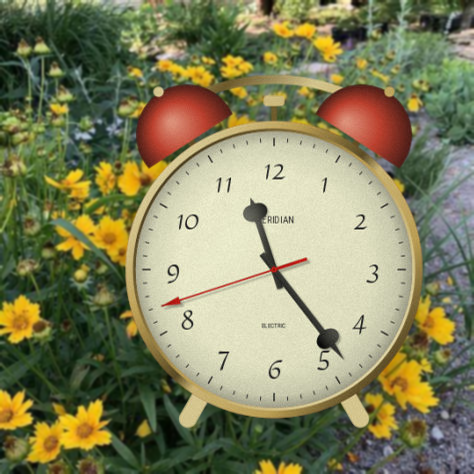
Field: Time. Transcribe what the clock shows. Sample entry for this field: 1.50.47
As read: 11.23.42
